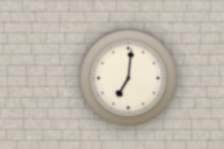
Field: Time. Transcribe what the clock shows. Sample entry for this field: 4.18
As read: 7.01
